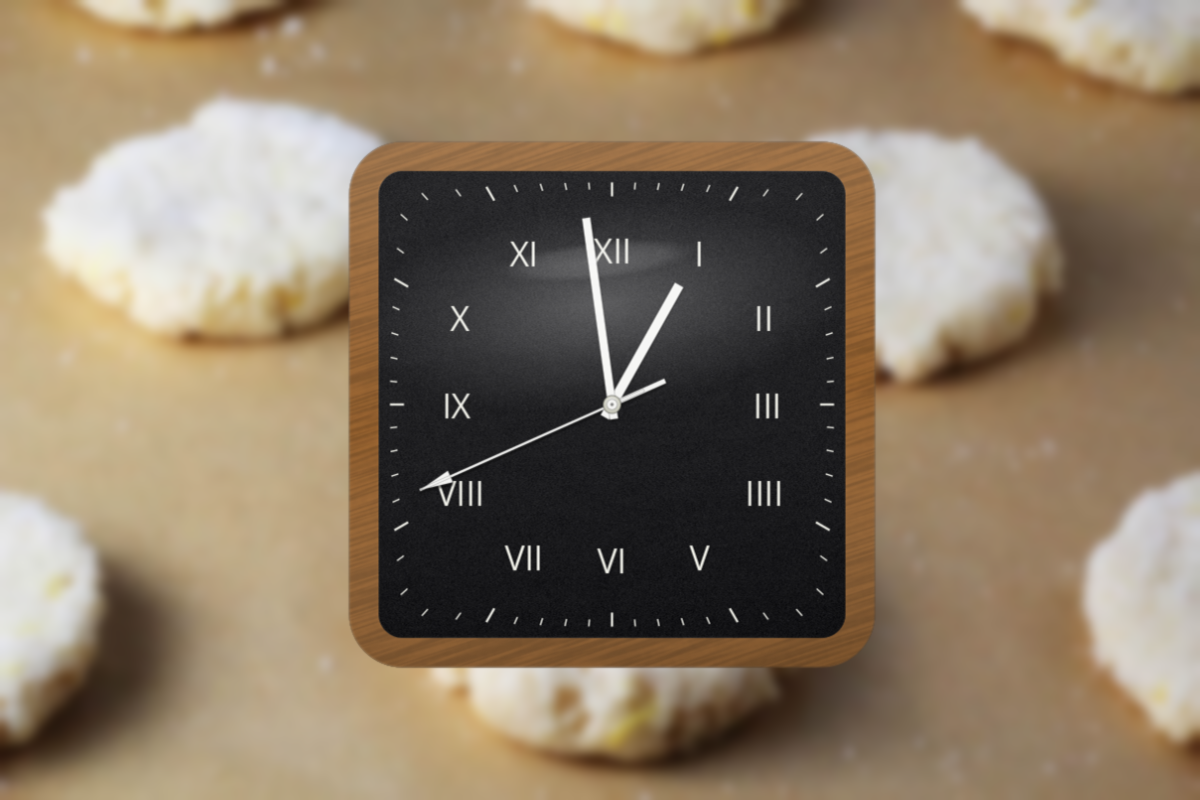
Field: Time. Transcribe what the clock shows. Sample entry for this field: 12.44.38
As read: 12.58.41
